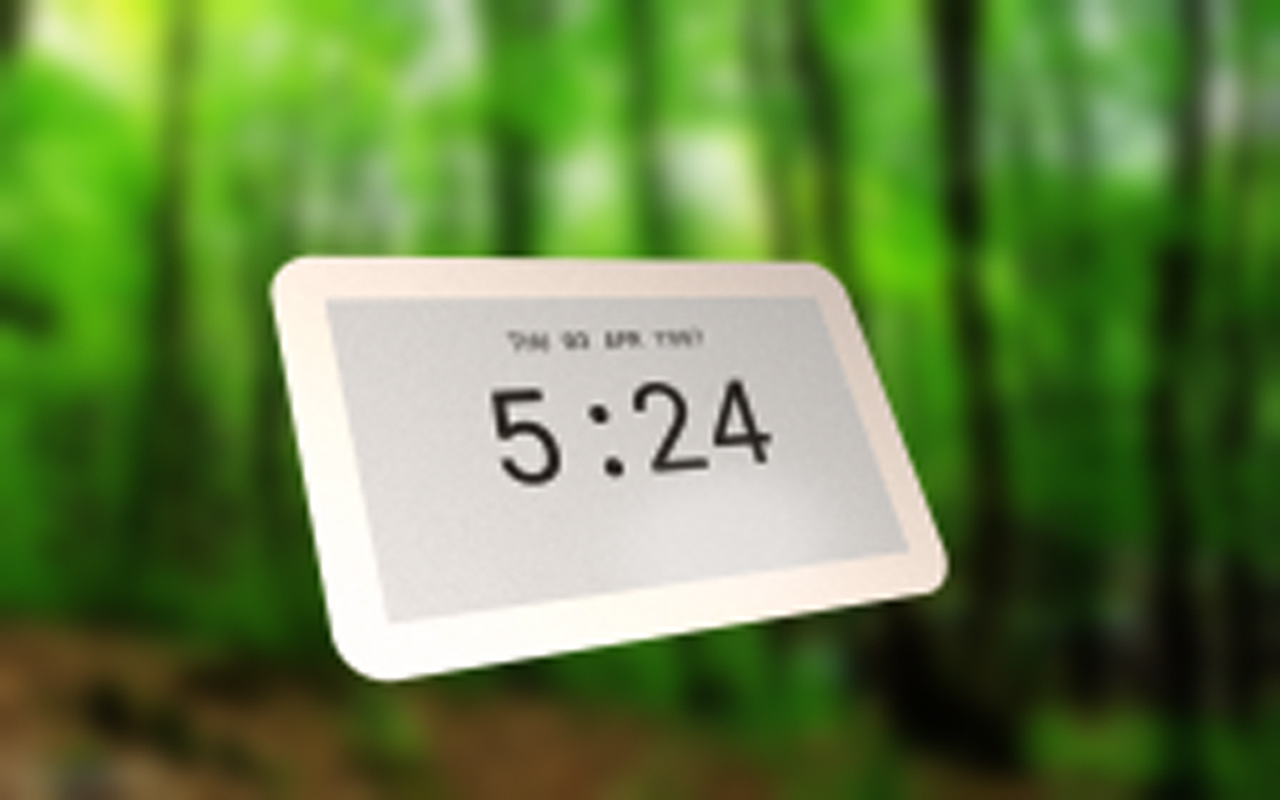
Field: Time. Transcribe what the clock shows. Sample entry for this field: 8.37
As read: 5.24
